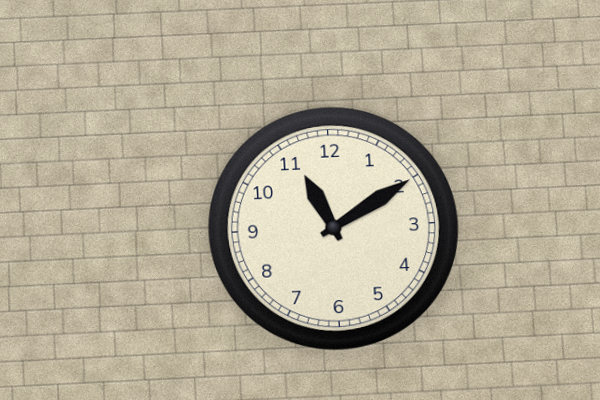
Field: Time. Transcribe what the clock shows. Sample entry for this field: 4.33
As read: 11.10
